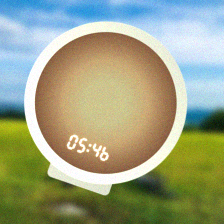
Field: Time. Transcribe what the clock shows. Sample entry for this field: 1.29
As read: 5.46
